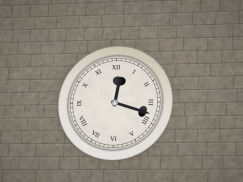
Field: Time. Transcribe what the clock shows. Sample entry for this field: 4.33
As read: 12.18
